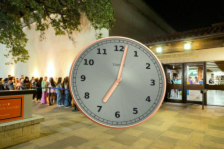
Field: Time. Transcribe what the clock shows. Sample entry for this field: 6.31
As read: 7.02
